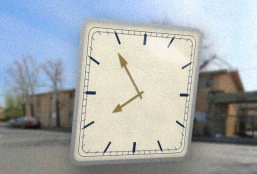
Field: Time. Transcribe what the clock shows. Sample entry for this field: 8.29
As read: 7.54
